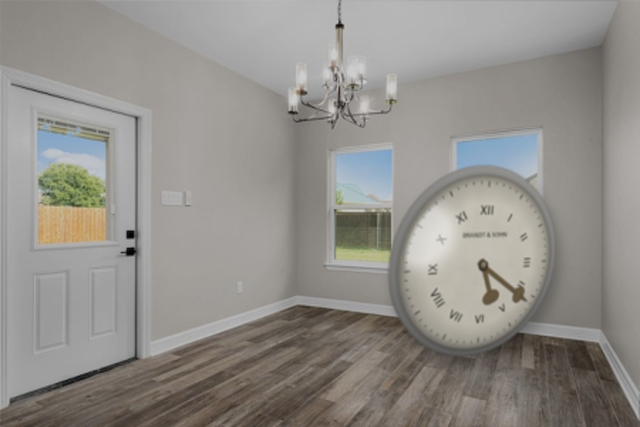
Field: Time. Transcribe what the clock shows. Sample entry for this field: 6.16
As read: 5.21
